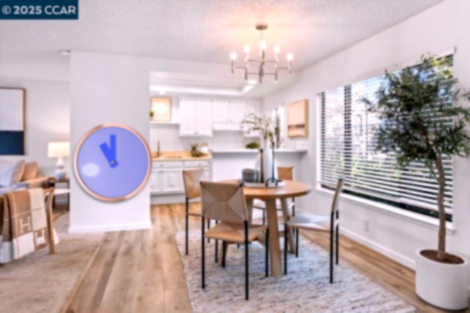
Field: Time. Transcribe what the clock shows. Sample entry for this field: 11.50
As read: 11.00
